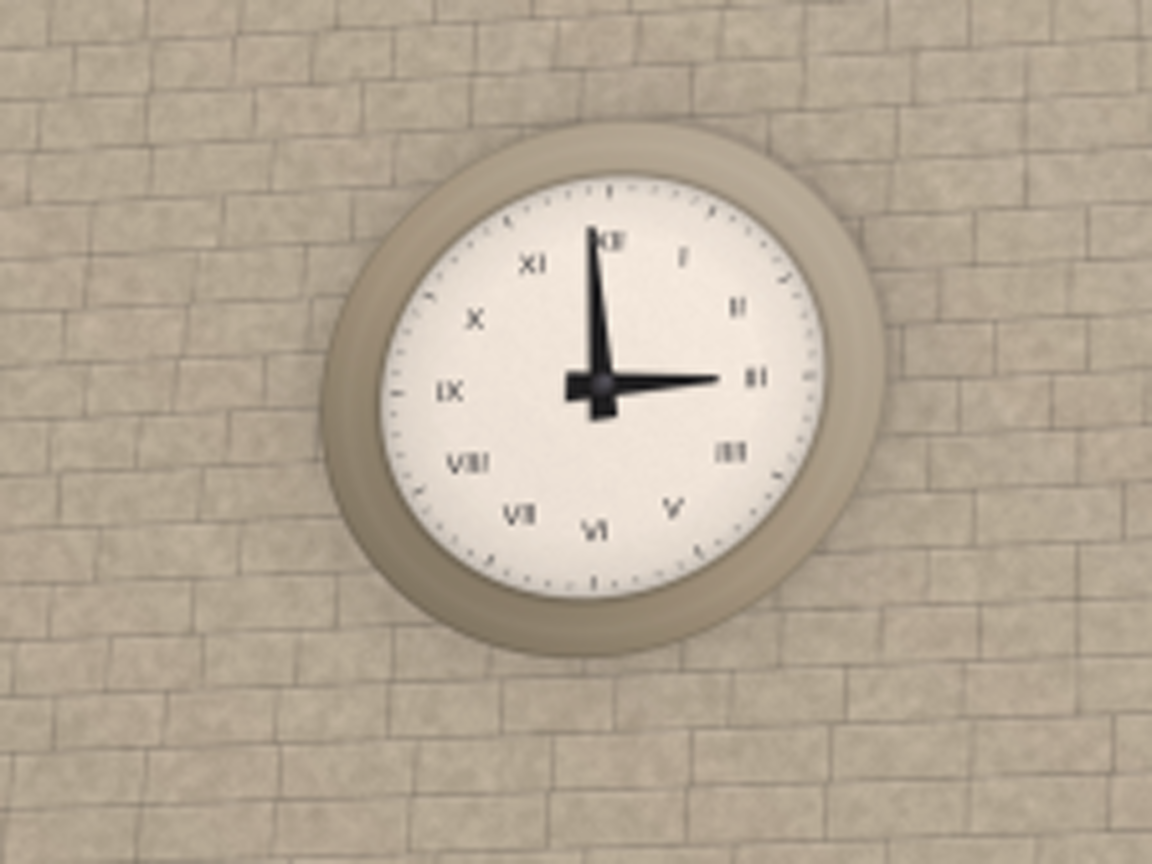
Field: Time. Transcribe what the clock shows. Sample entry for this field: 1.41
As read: 2.59
